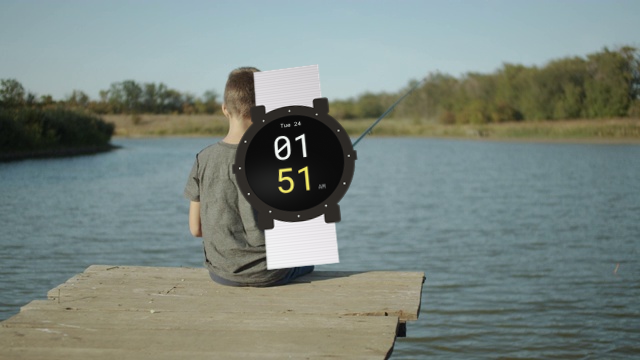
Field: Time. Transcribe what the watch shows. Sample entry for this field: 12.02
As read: 1.51
